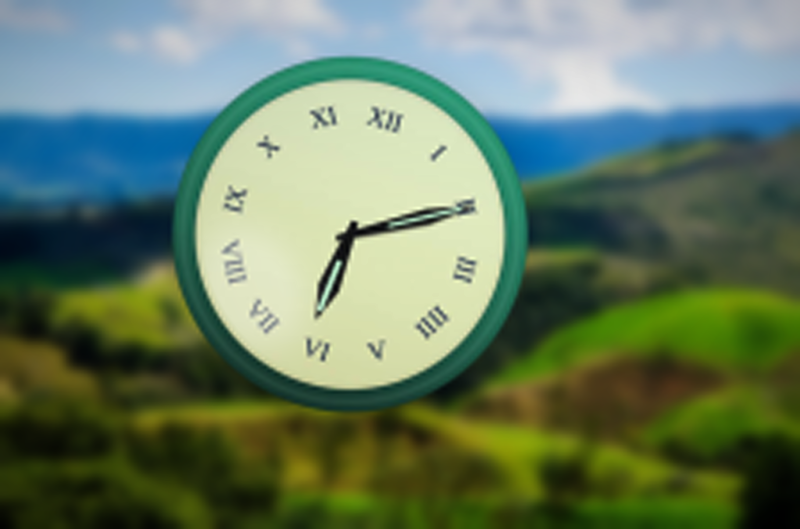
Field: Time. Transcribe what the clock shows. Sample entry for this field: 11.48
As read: 6.10
